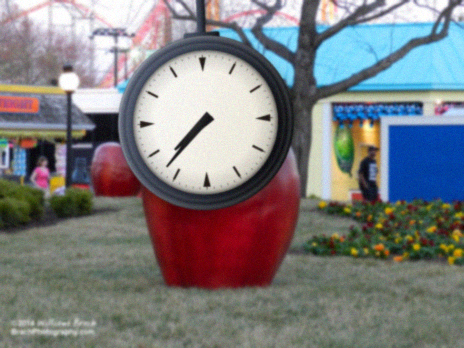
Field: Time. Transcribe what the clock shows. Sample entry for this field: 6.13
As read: 7.37
